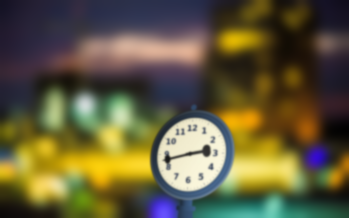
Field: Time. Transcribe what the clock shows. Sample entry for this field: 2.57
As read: 2.43
